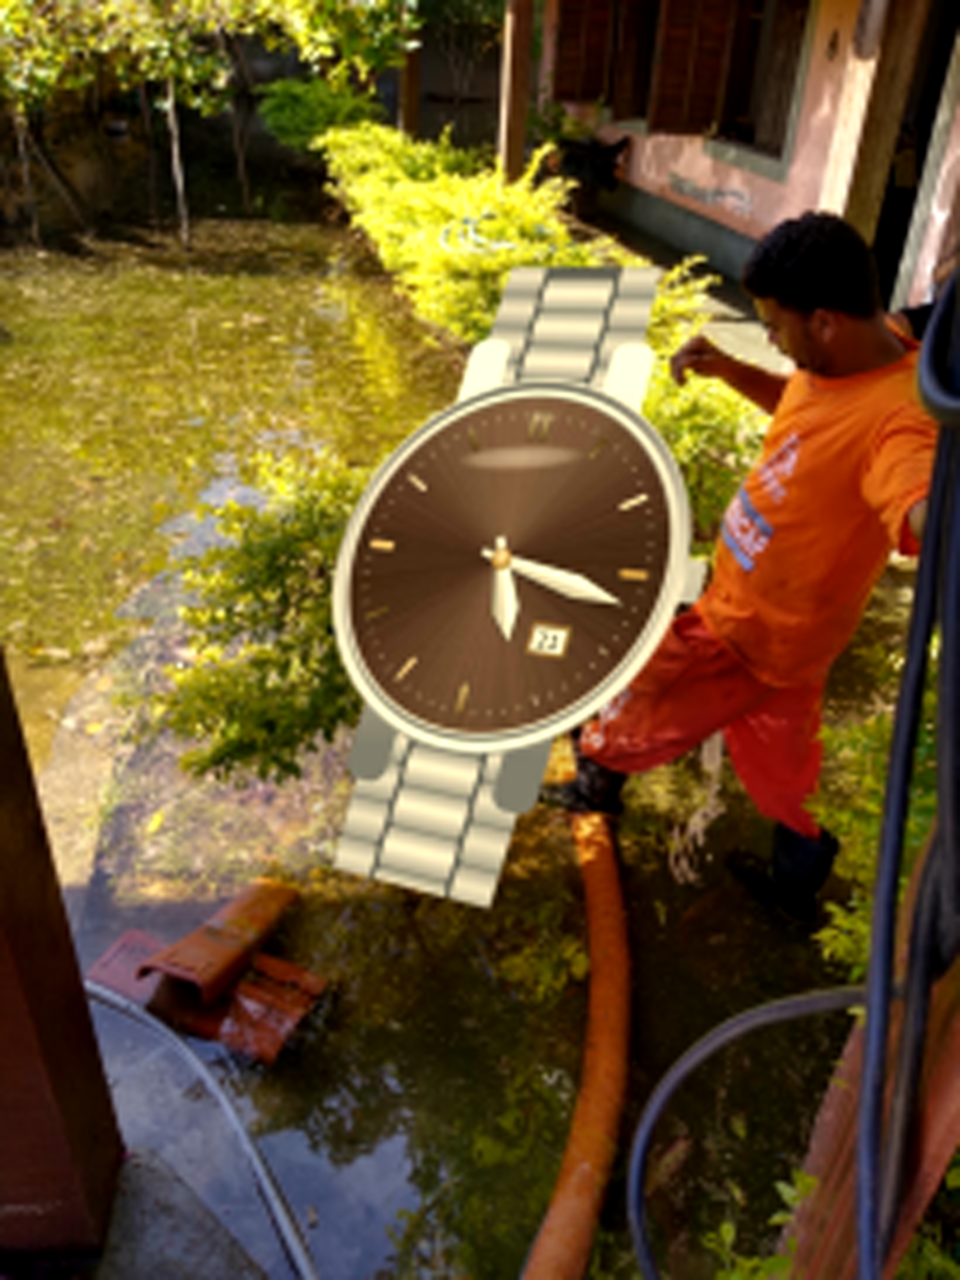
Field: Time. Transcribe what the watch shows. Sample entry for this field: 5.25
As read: 5.17
